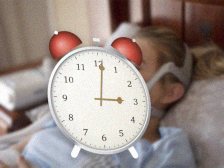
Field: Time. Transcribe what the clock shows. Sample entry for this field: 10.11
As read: 3.01
